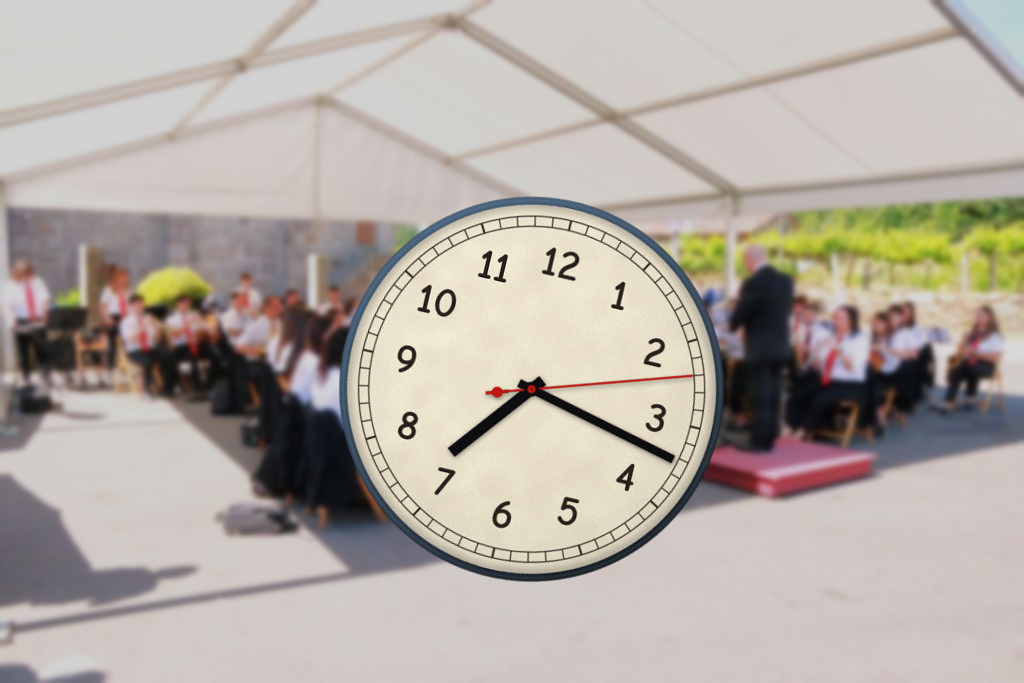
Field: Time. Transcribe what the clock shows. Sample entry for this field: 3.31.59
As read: 7.17.12
